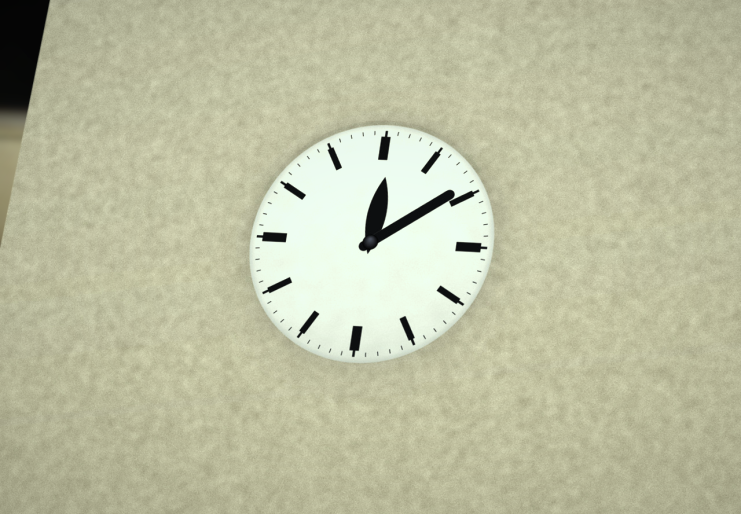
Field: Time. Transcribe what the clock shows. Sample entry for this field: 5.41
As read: 12.09
